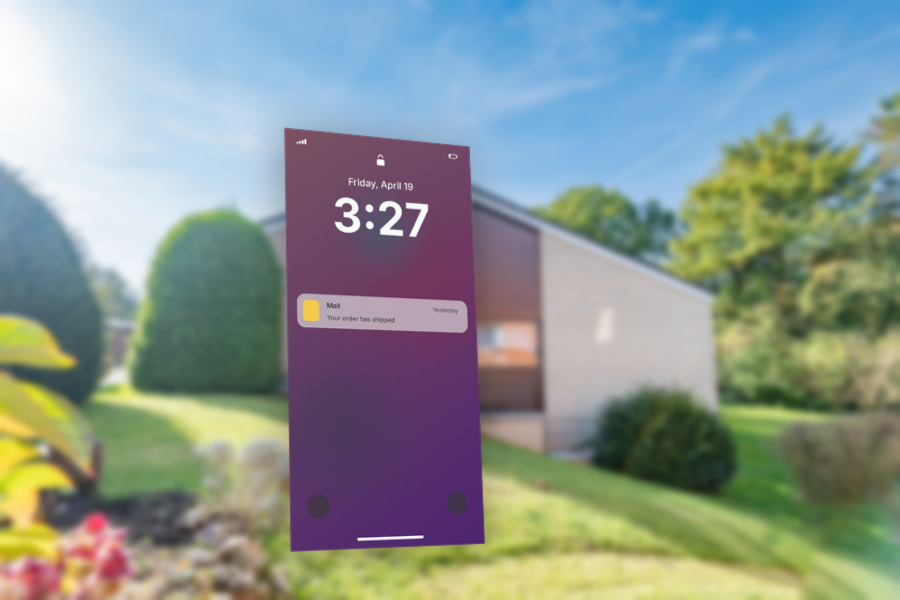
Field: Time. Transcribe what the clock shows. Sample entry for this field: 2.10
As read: 3.27
